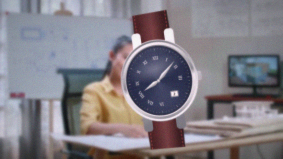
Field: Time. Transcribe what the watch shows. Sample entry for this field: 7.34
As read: 8.08
